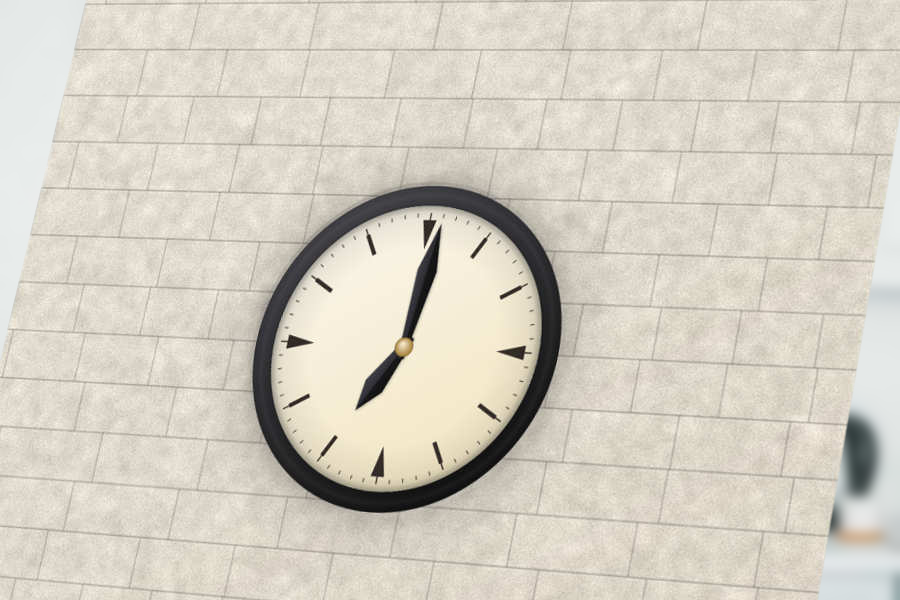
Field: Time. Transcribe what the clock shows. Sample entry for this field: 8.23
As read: 7.01
